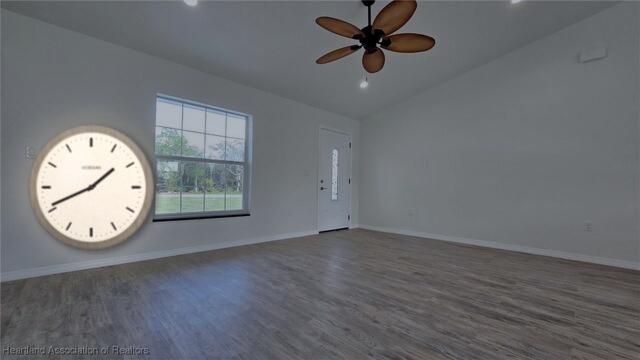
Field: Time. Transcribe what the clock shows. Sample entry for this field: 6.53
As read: 1.41
